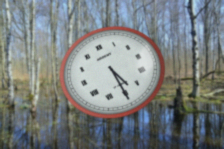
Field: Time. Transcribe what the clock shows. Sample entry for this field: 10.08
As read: 5.30
